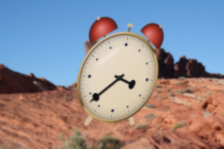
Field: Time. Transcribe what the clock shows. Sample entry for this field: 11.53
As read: 3.38
